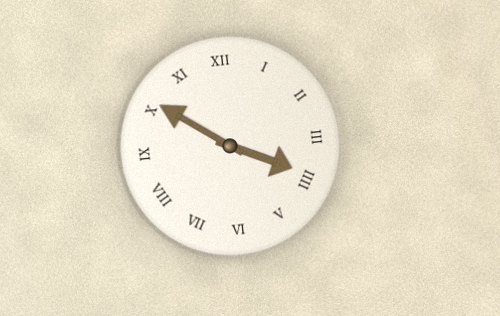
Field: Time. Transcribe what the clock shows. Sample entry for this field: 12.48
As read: 3.51
